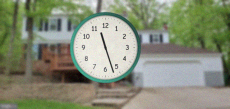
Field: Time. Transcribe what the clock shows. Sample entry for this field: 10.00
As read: 11.27
